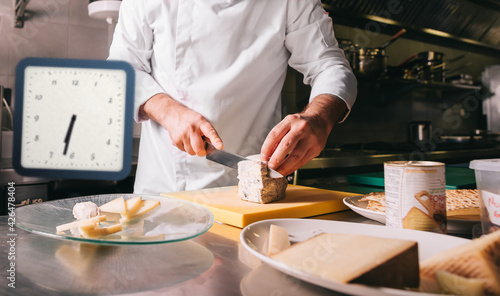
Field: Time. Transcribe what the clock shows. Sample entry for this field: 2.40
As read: 6.32
